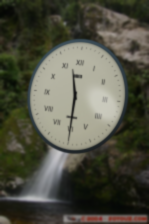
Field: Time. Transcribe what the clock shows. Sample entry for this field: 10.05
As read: 11.30
